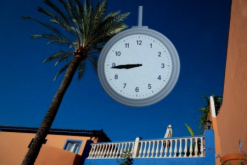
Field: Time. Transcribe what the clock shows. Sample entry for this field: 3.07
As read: 8.44
